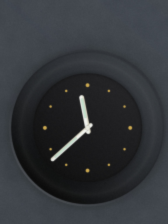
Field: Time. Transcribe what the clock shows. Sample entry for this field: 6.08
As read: 11.38
